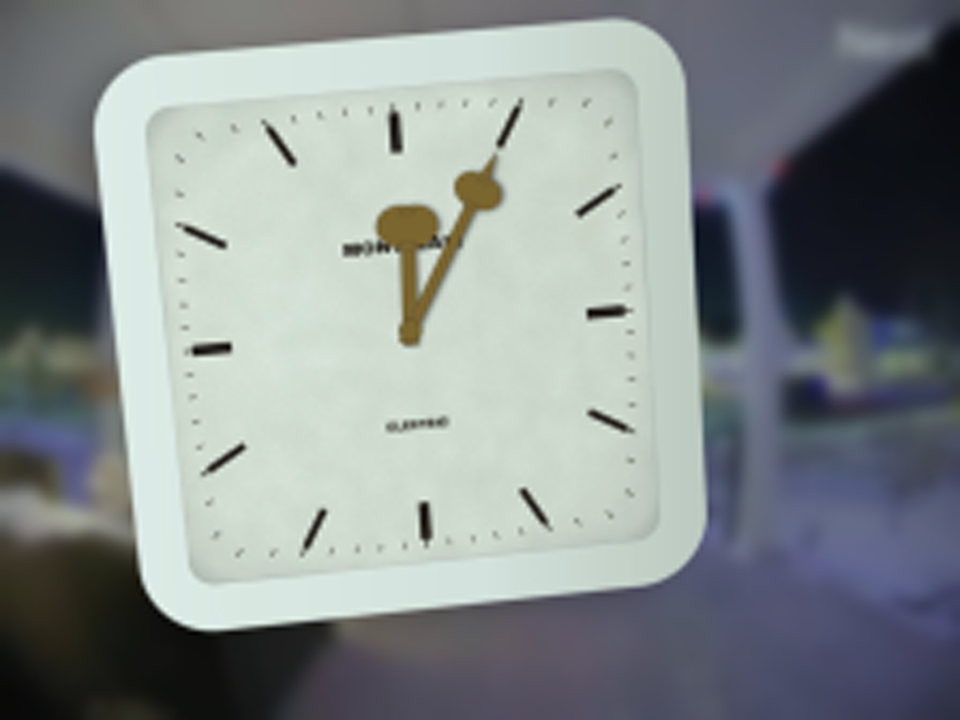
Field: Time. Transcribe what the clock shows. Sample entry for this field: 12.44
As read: 12.05
